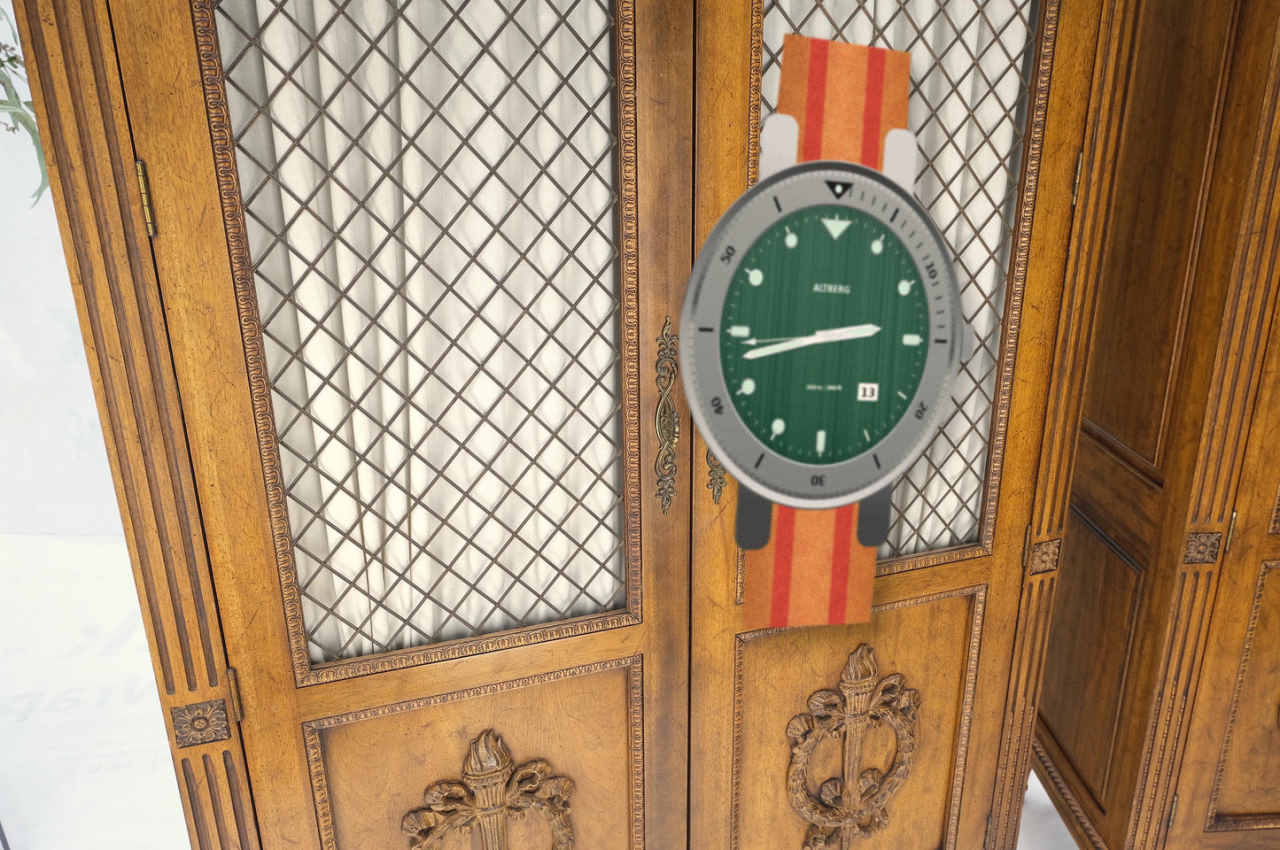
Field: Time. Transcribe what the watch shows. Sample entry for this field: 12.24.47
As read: 2.42.44
